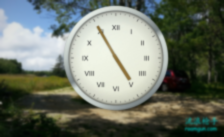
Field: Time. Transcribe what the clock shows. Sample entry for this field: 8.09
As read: 4.55
